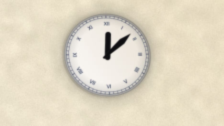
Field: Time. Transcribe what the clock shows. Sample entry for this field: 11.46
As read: 12.08
